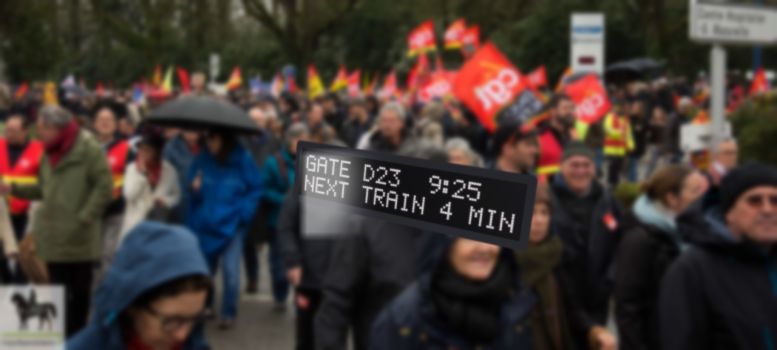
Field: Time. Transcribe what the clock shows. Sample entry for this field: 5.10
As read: 9.25
